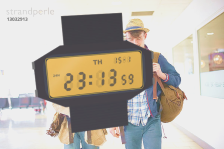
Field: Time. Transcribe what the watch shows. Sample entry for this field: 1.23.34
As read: 23.13.59
